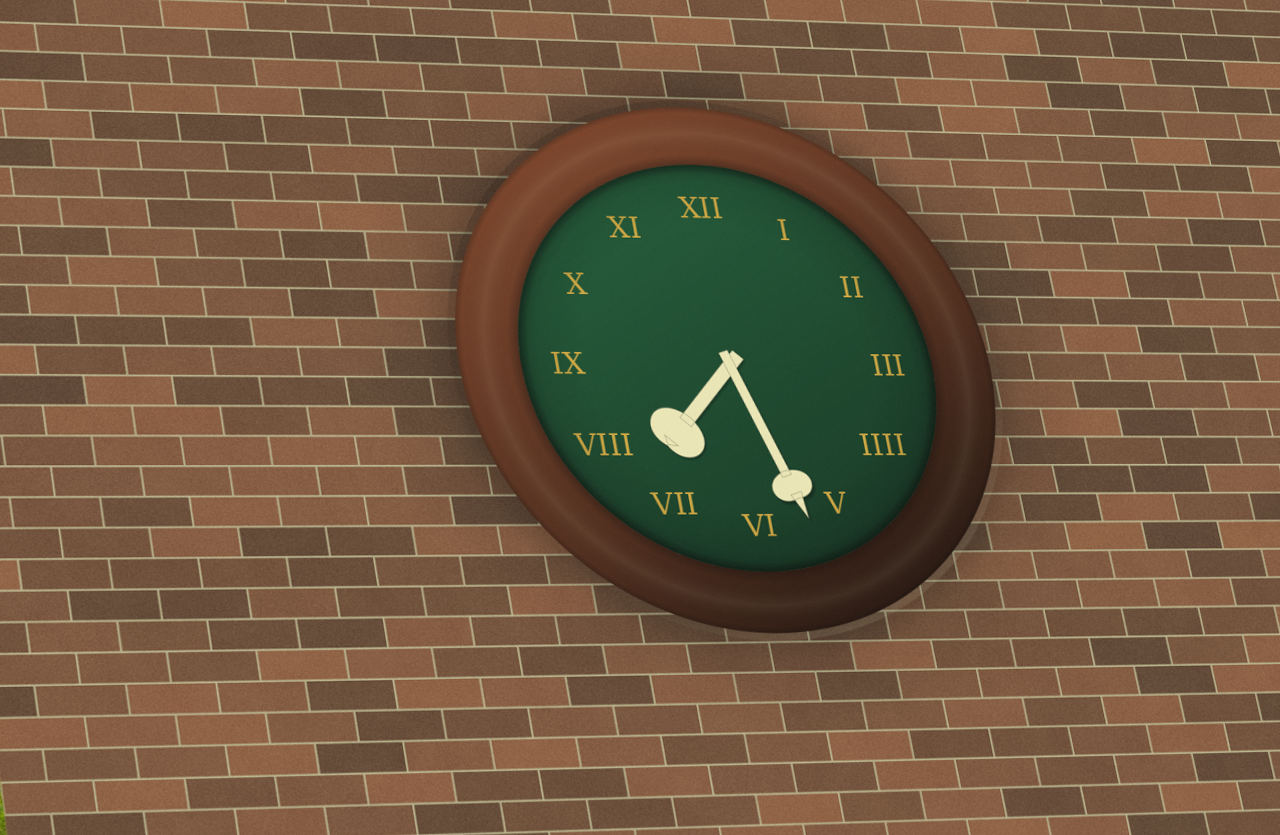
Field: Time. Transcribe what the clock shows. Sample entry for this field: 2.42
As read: 7.27
